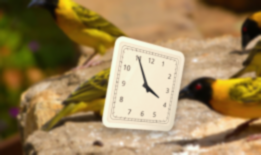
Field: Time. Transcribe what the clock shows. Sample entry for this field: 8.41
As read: 3.55
